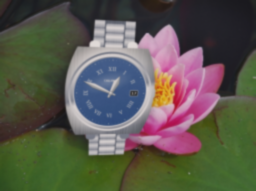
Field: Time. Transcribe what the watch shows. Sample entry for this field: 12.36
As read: 12.49
